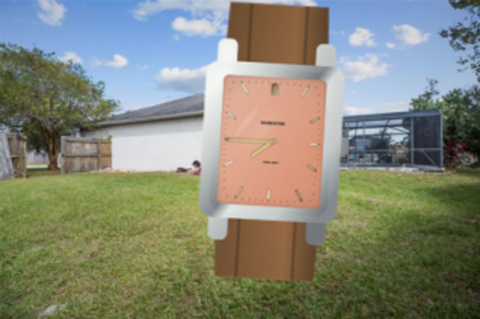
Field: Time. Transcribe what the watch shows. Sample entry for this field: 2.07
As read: 7.45
